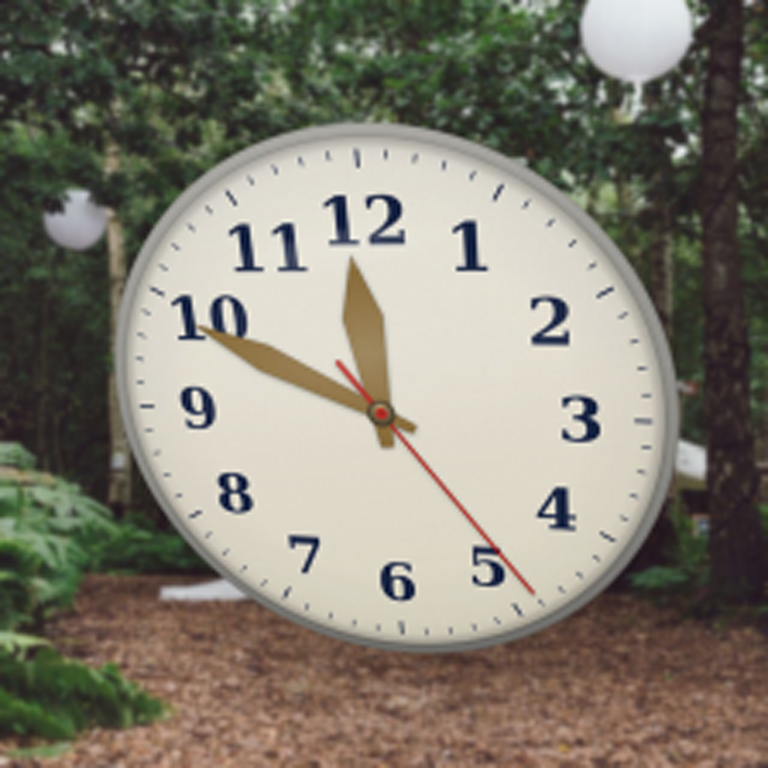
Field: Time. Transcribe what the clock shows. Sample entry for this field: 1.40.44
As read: 11.49.24
